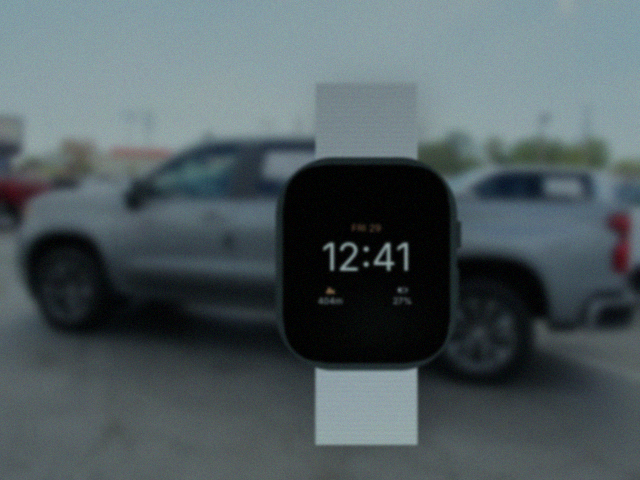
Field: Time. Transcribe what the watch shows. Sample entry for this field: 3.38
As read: 12.41
